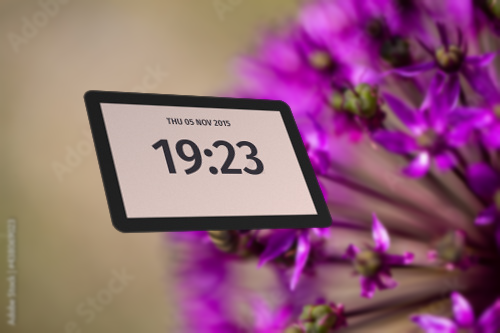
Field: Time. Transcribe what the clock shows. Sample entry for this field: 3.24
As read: 19.23
